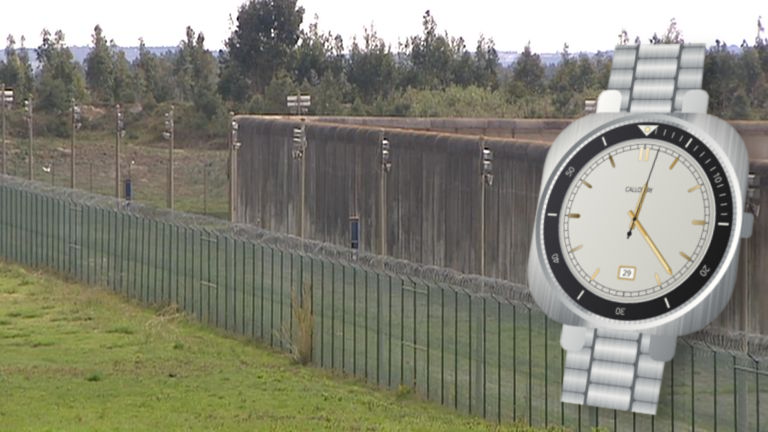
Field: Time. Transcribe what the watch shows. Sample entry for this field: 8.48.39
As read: 12.23.02
